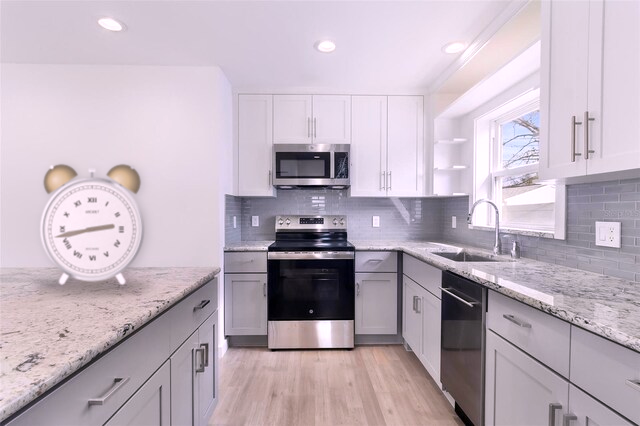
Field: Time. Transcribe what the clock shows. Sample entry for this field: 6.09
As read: 2.43
